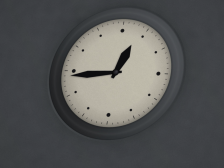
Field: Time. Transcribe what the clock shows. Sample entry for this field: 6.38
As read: 12.44
